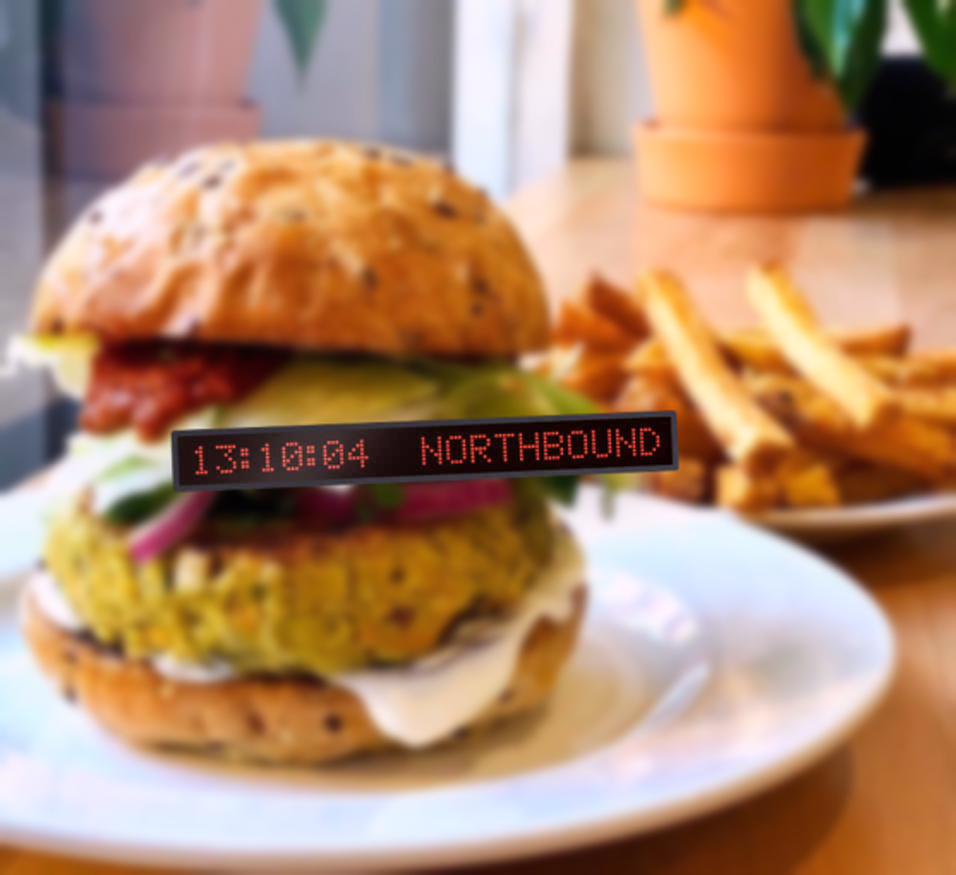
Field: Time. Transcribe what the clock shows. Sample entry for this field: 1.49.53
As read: 13.10.04
